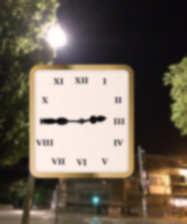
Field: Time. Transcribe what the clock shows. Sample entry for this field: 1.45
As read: 2.45
